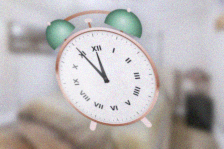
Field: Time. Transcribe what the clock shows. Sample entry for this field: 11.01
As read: 11.55
